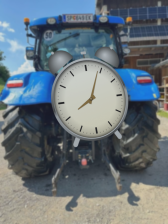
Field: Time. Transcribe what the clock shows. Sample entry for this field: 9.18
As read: 8.04
